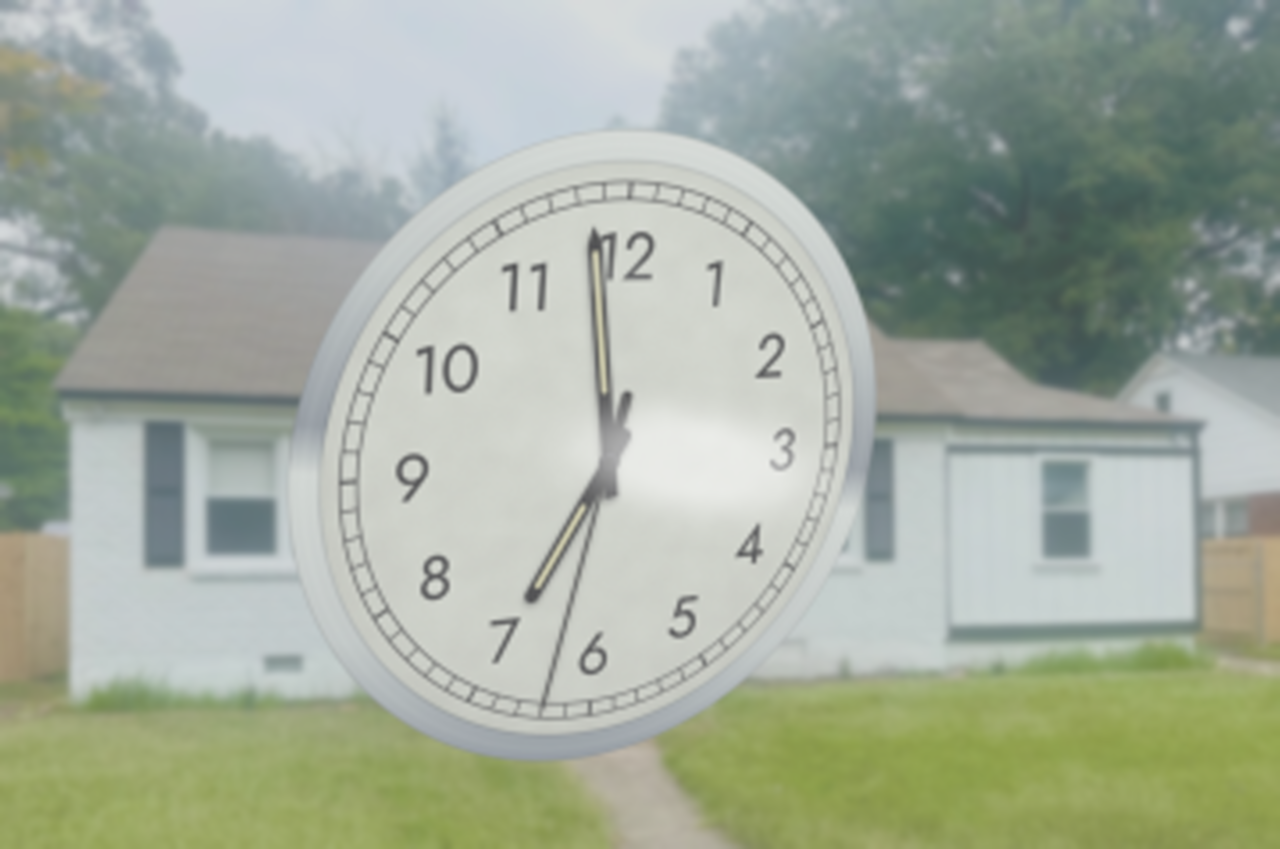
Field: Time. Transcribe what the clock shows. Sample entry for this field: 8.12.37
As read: 6.58.32
